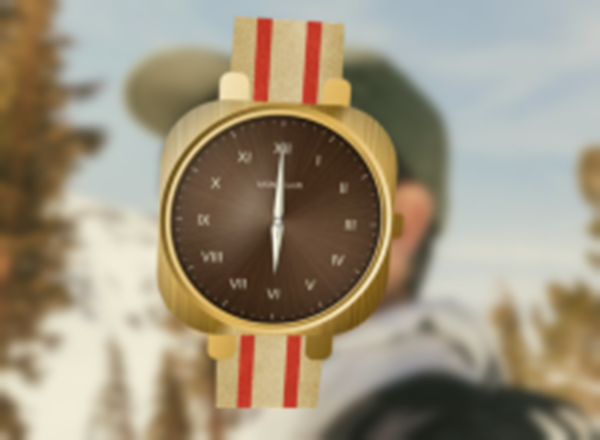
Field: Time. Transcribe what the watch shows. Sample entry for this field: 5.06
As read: 6.00
